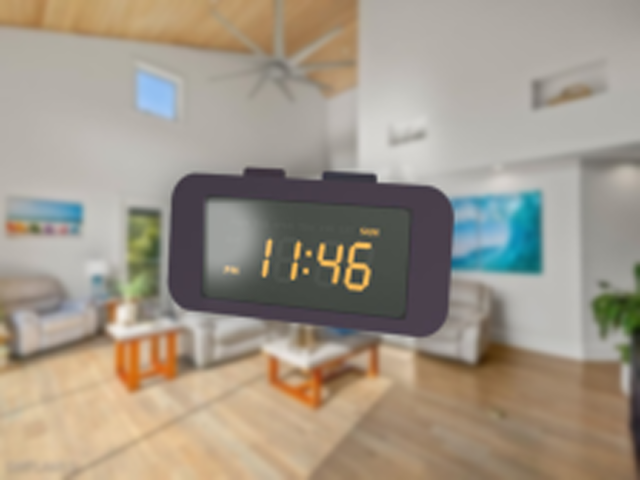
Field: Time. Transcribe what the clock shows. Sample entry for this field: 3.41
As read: 11.46
